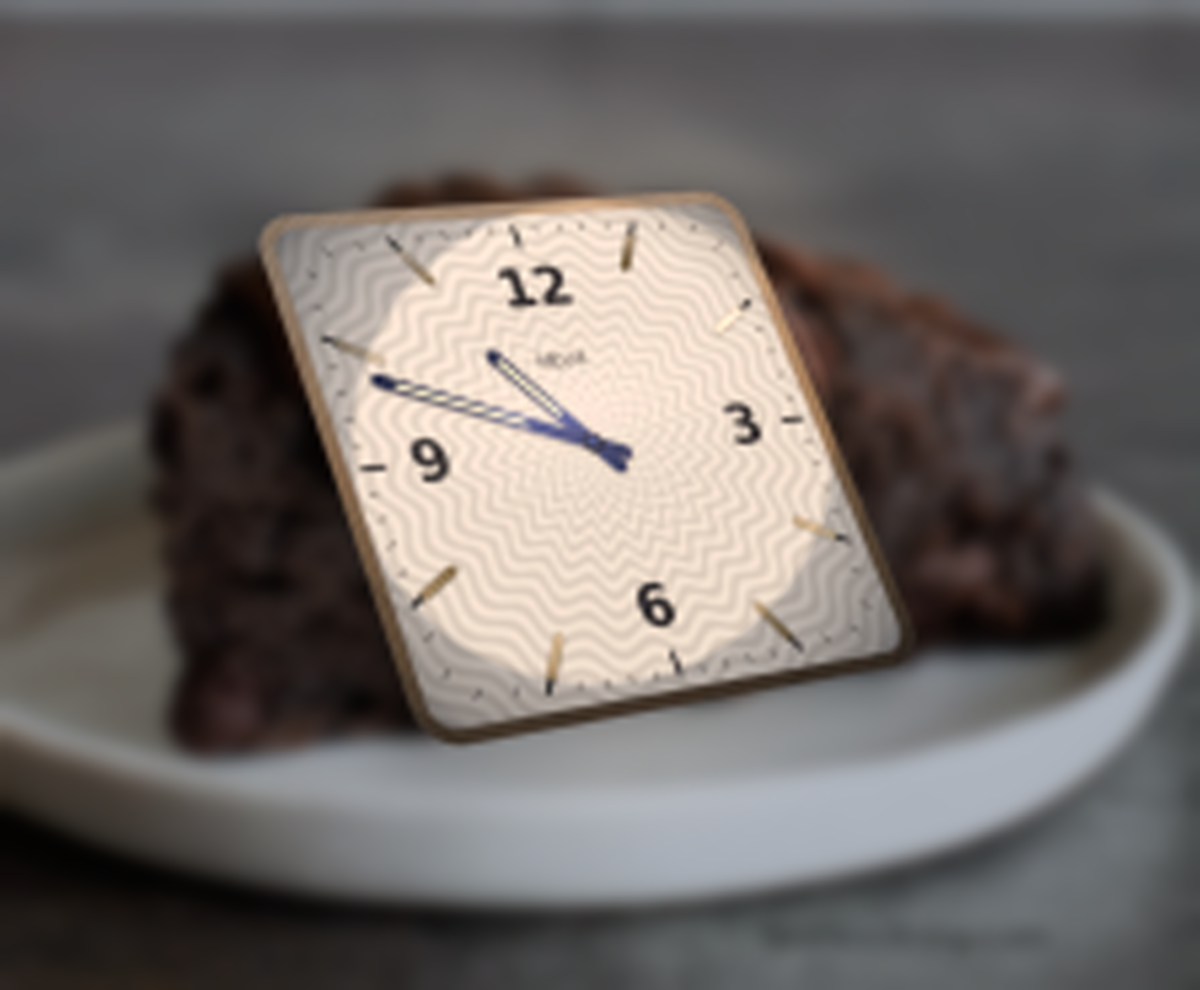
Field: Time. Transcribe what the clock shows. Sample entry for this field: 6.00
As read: 10.49
